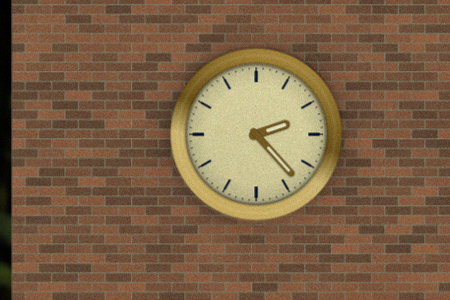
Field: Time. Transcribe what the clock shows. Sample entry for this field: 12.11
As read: 2.23
